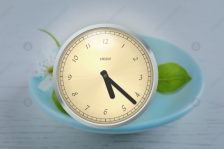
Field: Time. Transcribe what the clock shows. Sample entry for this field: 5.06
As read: 5.22
